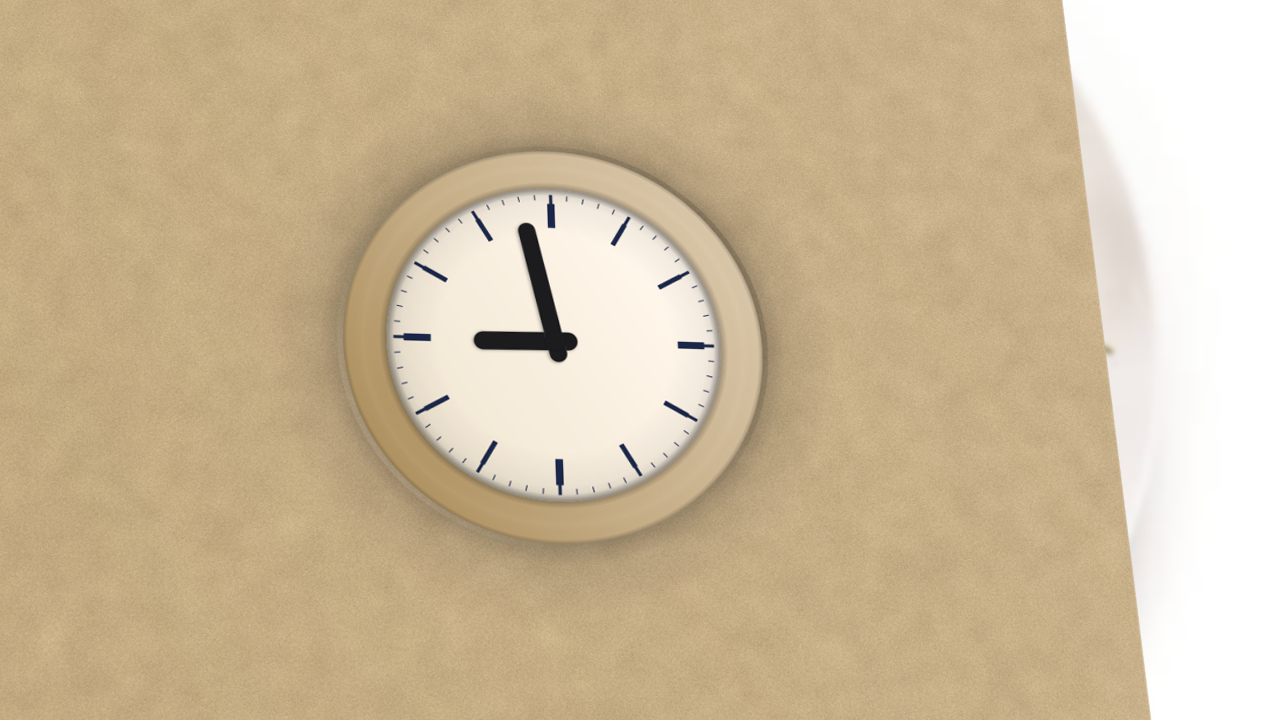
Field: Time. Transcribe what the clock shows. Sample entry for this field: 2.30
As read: 8.58
